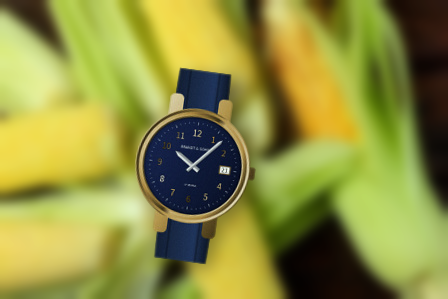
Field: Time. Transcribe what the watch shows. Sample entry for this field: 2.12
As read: 10.07
